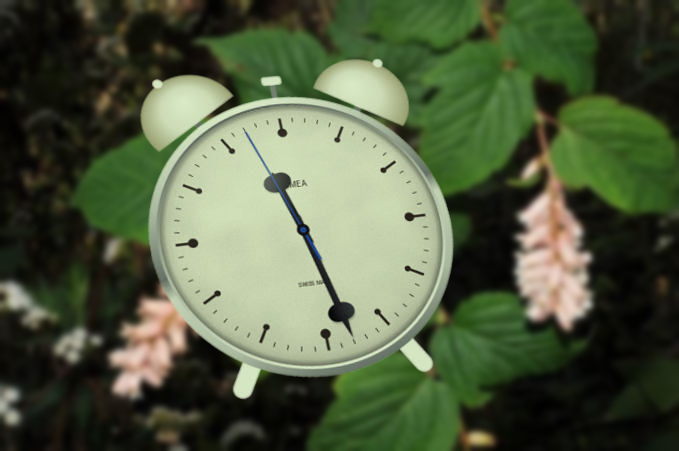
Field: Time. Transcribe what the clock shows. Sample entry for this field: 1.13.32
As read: 11.27.57
